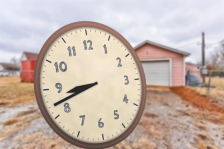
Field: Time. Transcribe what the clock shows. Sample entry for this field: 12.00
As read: 8.42
